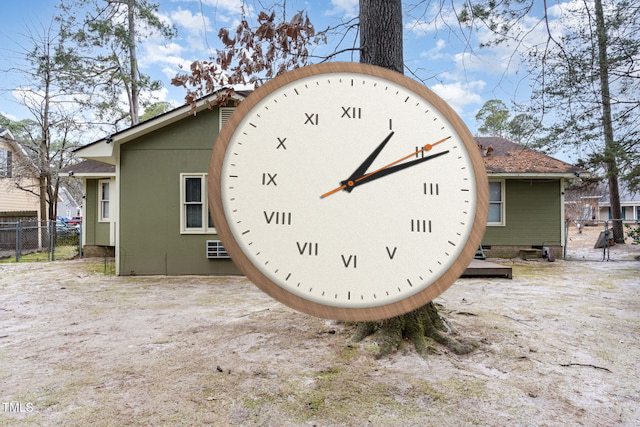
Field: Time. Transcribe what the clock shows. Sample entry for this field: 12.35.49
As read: 1.11.10
